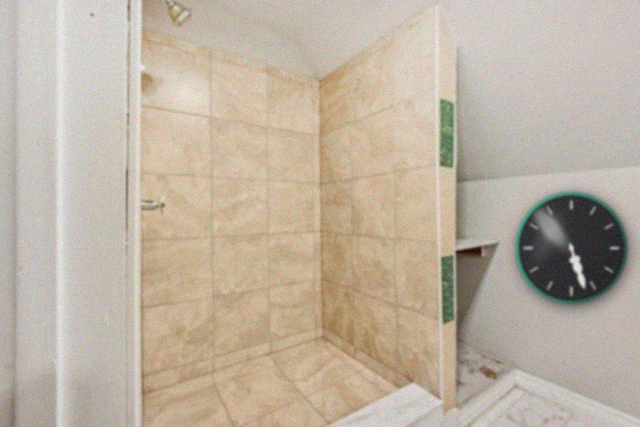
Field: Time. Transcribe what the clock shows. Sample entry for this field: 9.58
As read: 5.27
